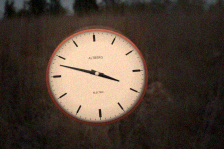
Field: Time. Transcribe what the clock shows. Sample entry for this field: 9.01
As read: 3.48
